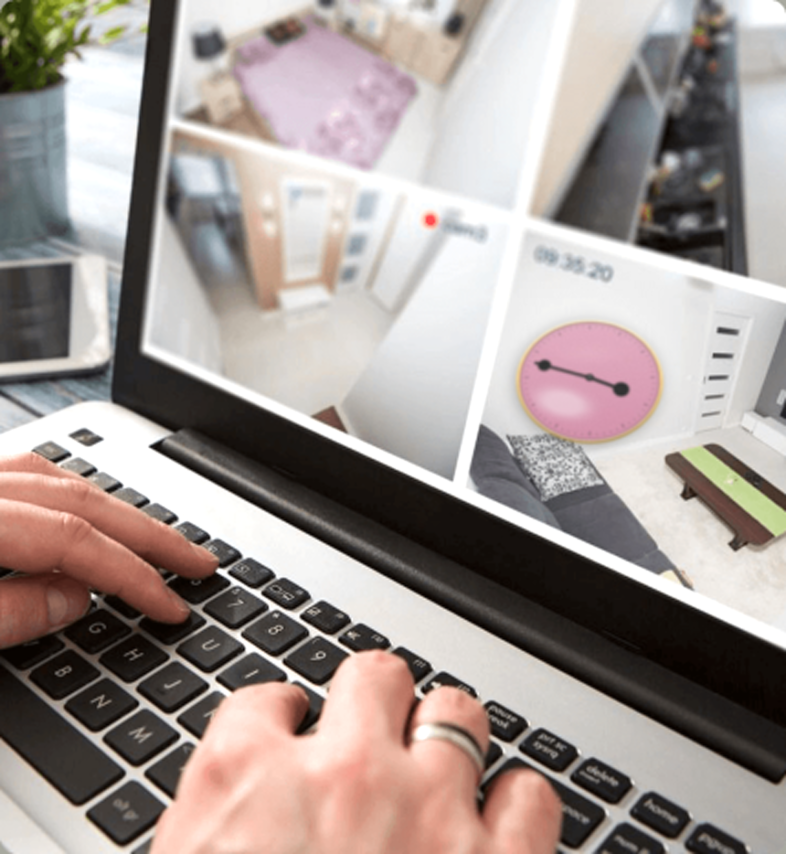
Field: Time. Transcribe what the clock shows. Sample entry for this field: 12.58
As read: 3.48
